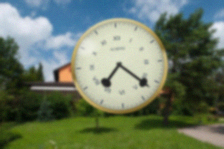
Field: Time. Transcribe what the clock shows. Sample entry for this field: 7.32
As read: 7.22
